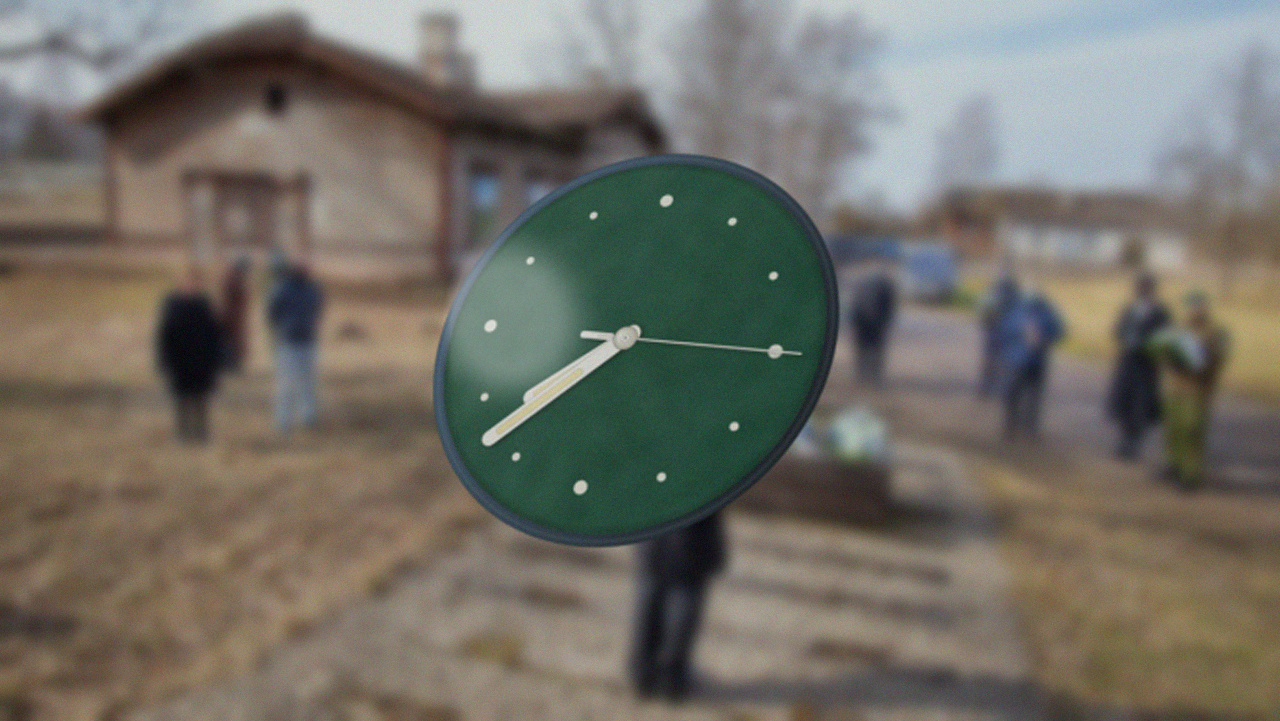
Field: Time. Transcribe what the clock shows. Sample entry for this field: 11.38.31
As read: 7.37.15
